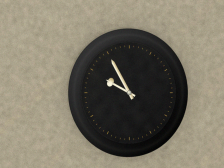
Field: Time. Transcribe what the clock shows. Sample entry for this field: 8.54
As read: 9.55
